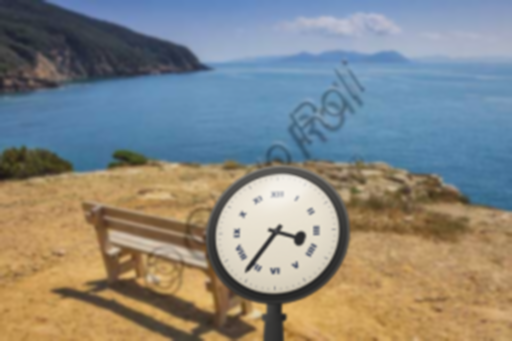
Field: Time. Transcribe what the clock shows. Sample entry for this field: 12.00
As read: 3.36
